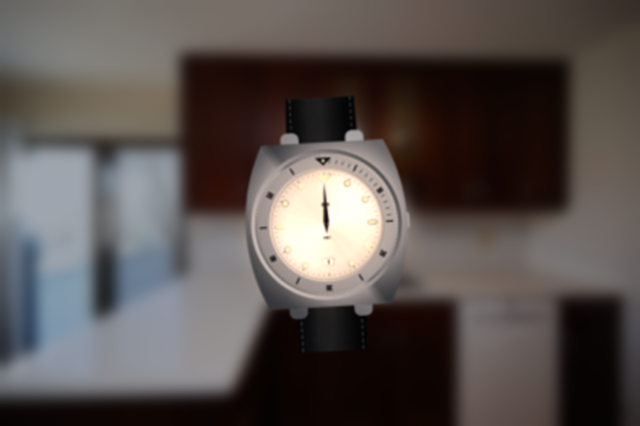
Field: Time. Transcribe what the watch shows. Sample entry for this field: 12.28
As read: 12.00
